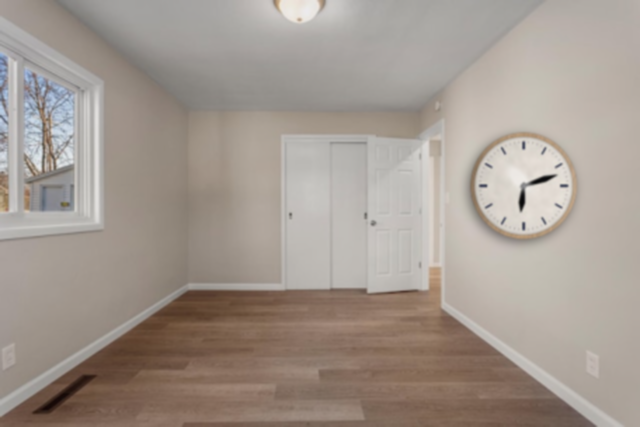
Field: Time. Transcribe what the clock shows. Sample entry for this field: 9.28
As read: 6.12
